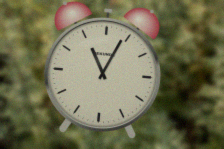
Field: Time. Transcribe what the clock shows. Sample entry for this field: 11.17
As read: 11.04
